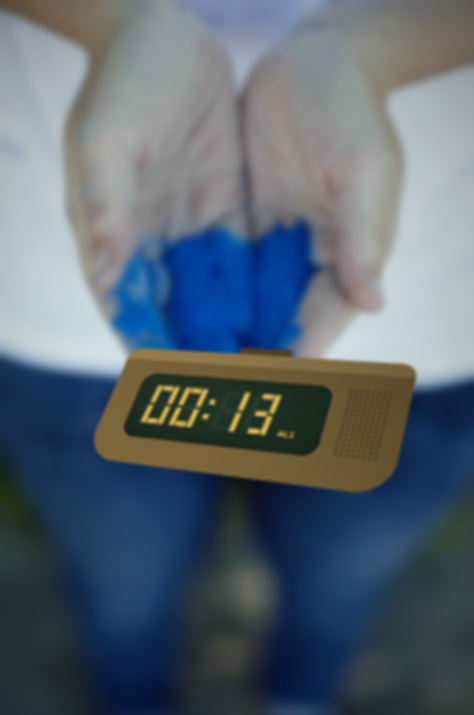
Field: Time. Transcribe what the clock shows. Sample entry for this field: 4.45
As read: 0.13
